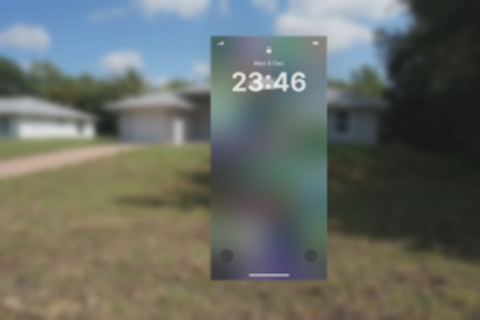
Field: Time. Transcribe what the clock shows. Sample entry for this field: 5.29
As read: 23.46
